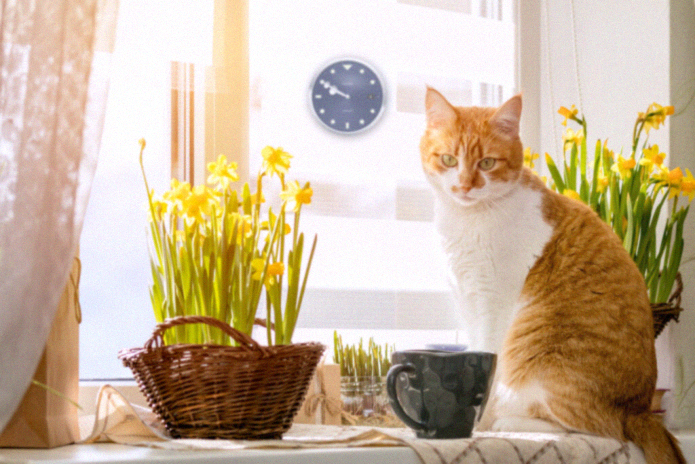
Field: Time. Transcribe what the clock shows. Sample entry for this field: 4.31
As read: 9.50
